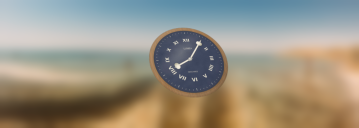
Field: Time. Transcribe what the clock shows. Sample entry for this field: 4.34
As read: 8.06
